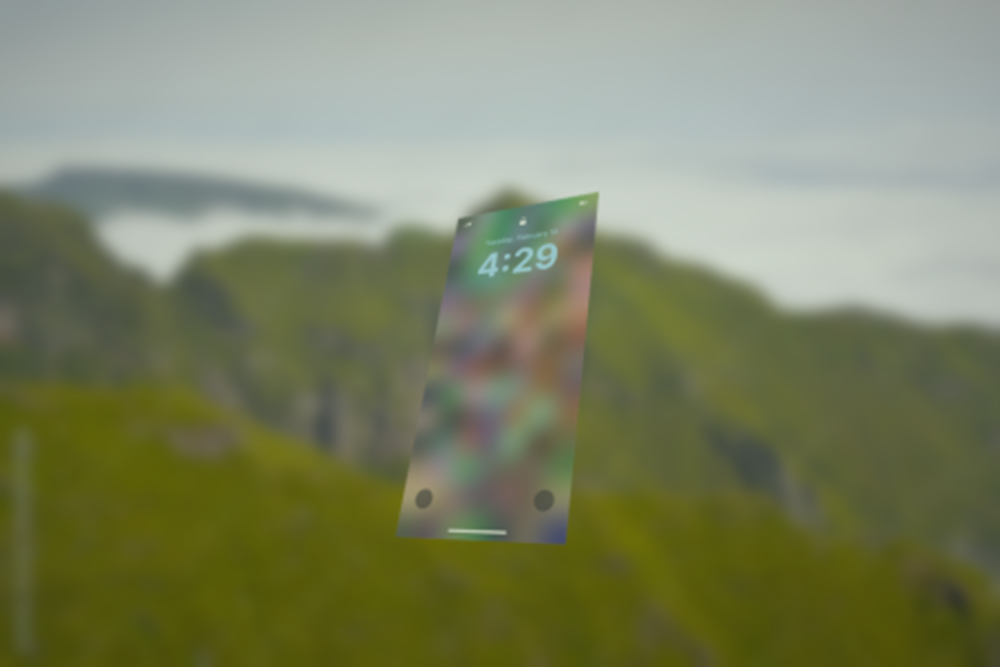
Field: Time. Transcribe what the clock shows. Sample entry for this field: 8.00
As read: 4.29
